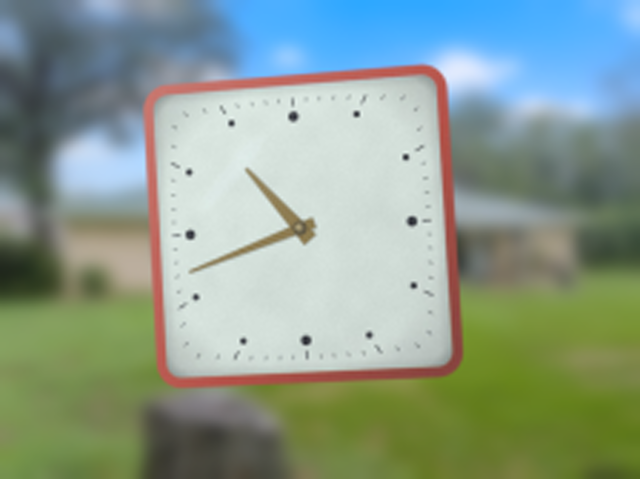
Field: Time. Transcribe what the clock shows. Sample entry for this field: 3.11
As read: 10.42
